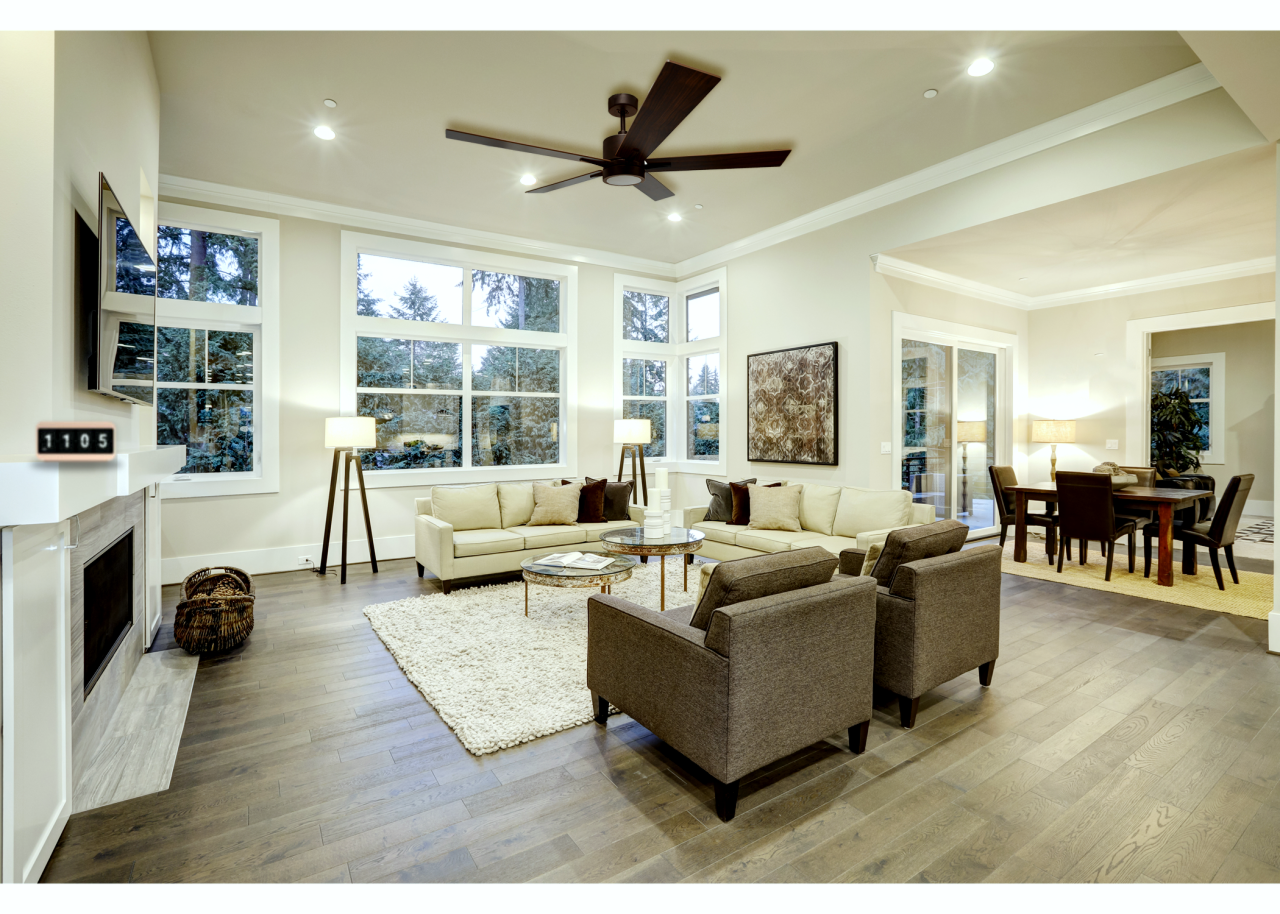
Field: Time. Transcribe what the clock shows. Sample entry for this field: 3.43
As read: 11.05
